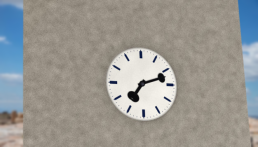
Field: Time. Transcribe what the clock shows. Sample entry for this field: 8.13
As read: 7.12
